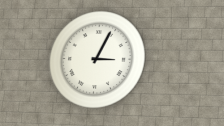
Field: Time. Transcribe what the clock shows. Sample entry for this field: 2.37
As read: 3.04
